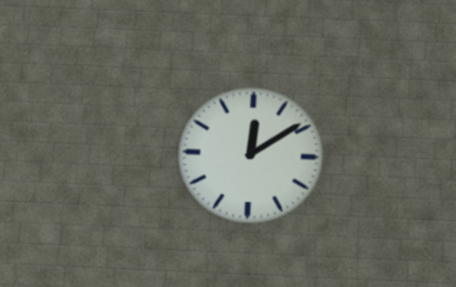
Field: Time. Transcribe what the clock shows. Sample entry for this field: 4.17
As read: 12.09
